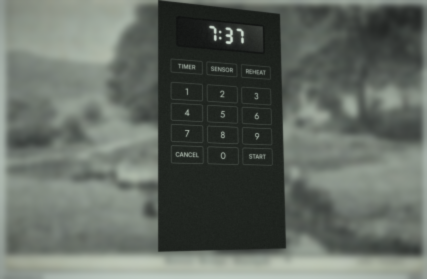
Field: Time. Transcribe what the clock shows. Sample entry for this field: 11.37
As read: 7.37
